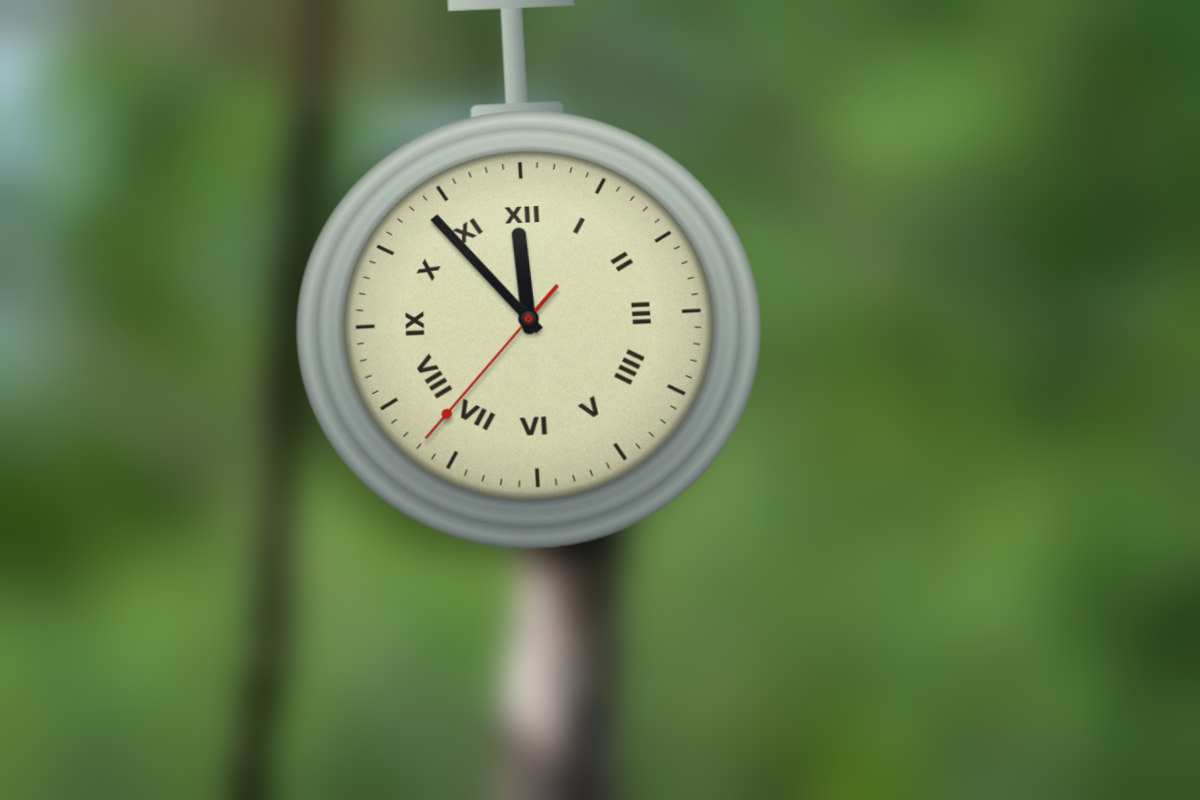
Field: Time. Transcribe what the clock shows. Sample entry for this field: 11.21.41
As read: 11.53.37
